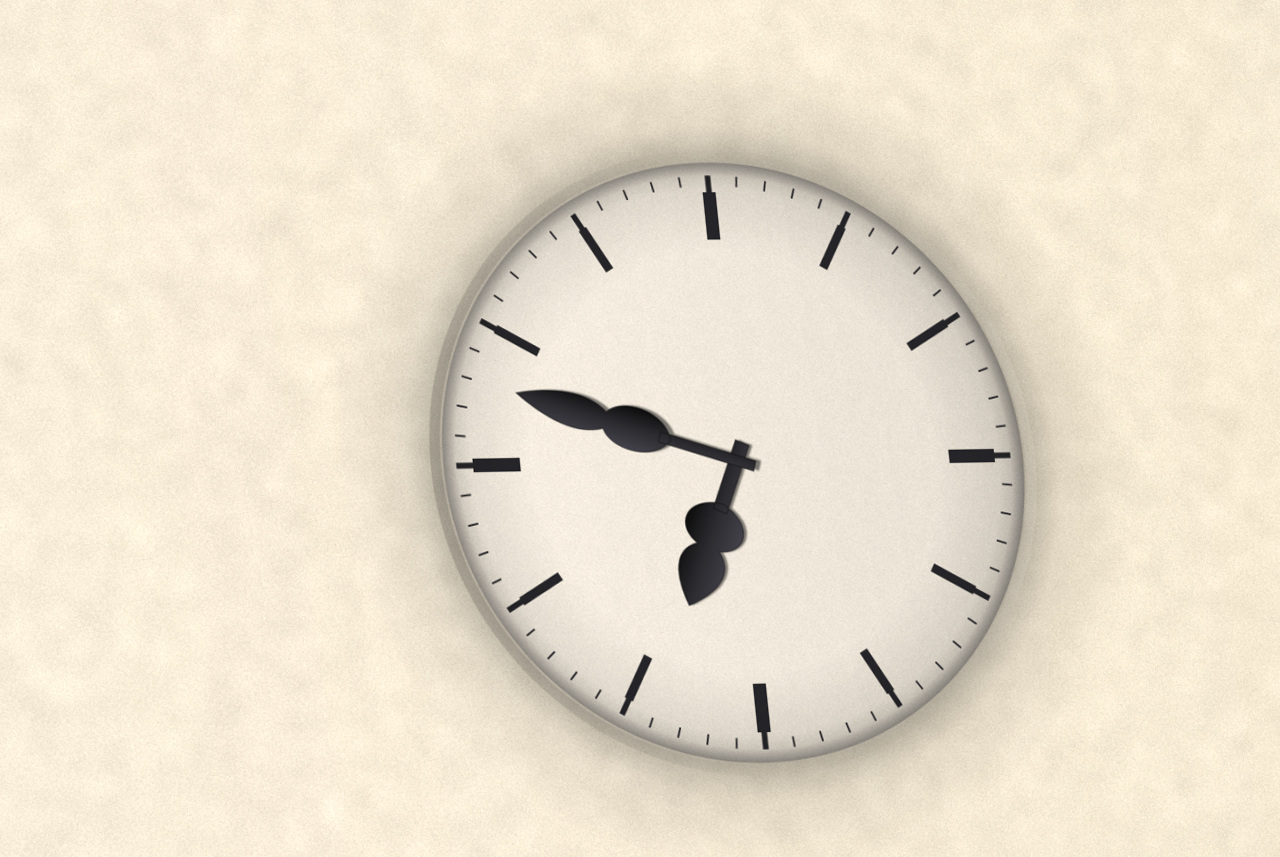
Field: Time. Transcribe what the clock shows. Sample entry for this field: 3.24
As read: 6.48
